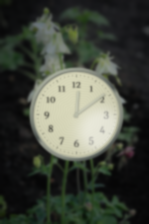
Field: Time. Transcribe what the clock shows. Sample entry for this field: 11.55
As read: 12.09
